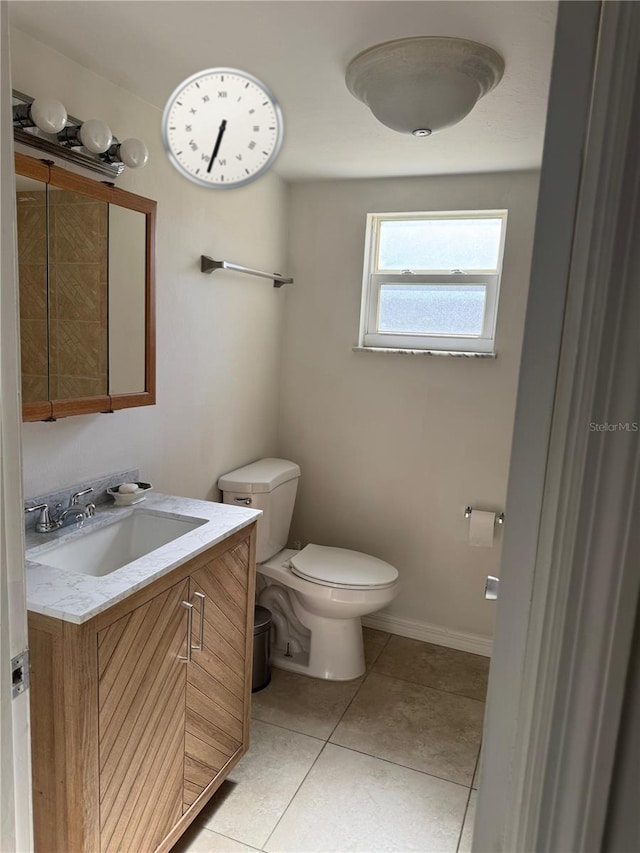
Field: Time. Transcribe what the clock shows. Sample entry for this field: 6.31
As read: 6.33
